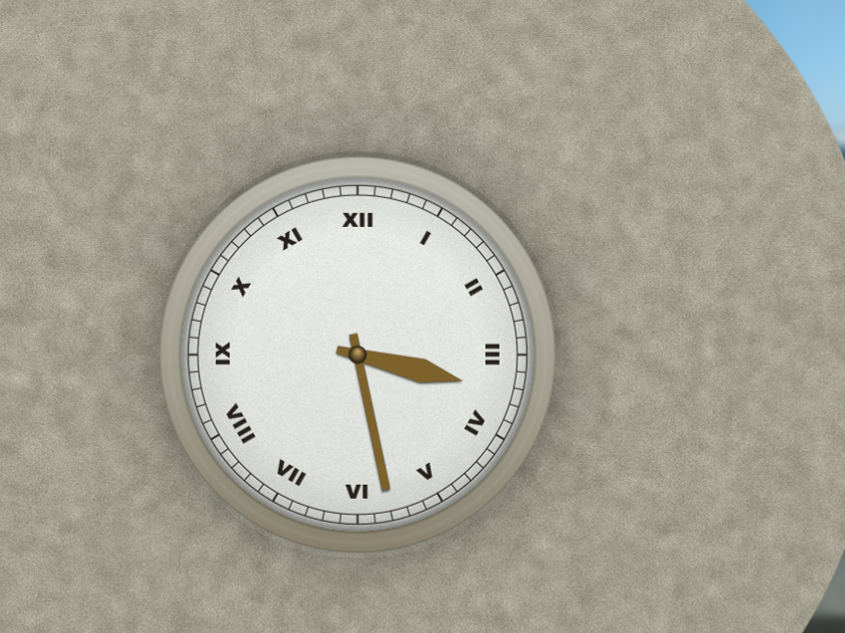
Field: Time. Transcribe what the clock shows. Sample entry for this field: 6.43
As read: 3.28
